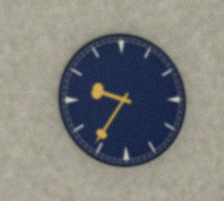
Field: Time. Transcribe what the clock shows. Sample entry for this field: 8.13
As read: 9.36
